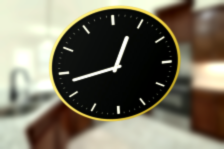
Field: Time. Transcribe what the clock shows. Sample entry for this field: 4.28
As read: 12.43
